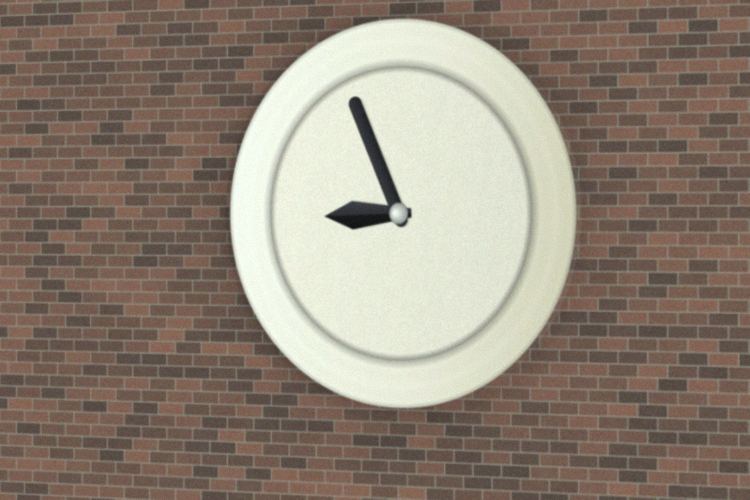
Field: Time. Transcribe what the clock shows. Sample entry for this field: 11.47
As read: 8.56
